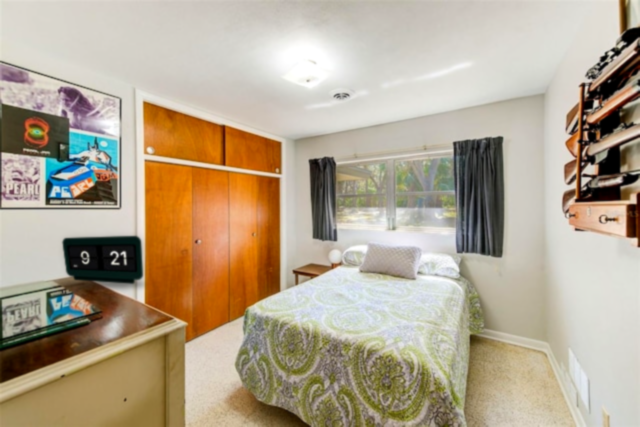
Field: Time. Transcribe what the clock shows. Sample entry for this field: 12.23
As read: 9.21
